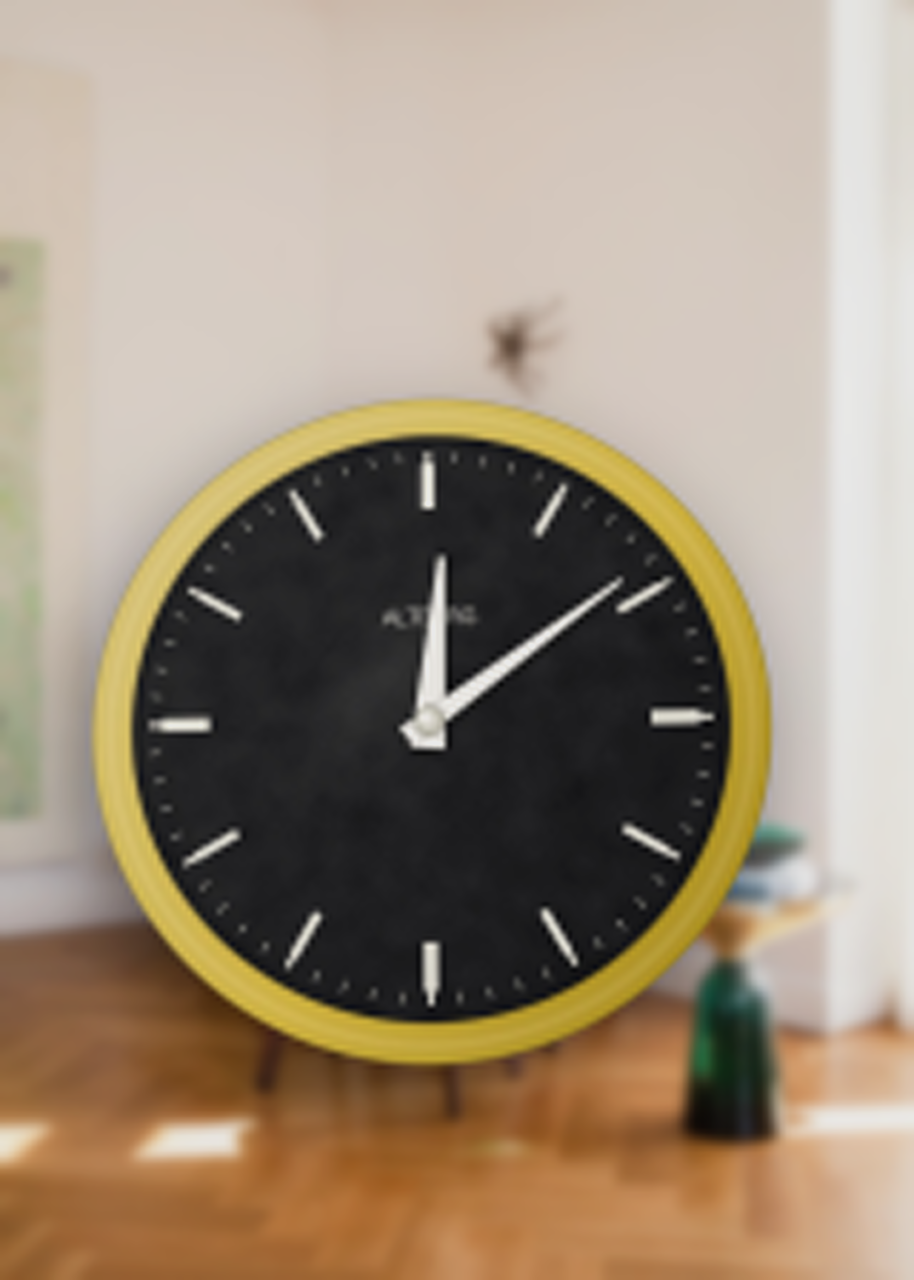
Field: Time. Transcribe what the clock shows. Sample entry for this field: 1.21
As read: 12.09
